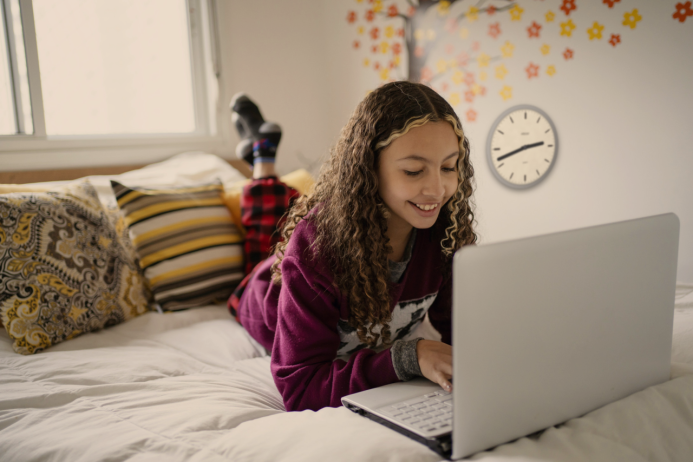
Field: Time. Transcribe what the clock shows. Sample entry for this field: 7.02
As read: 2.42
